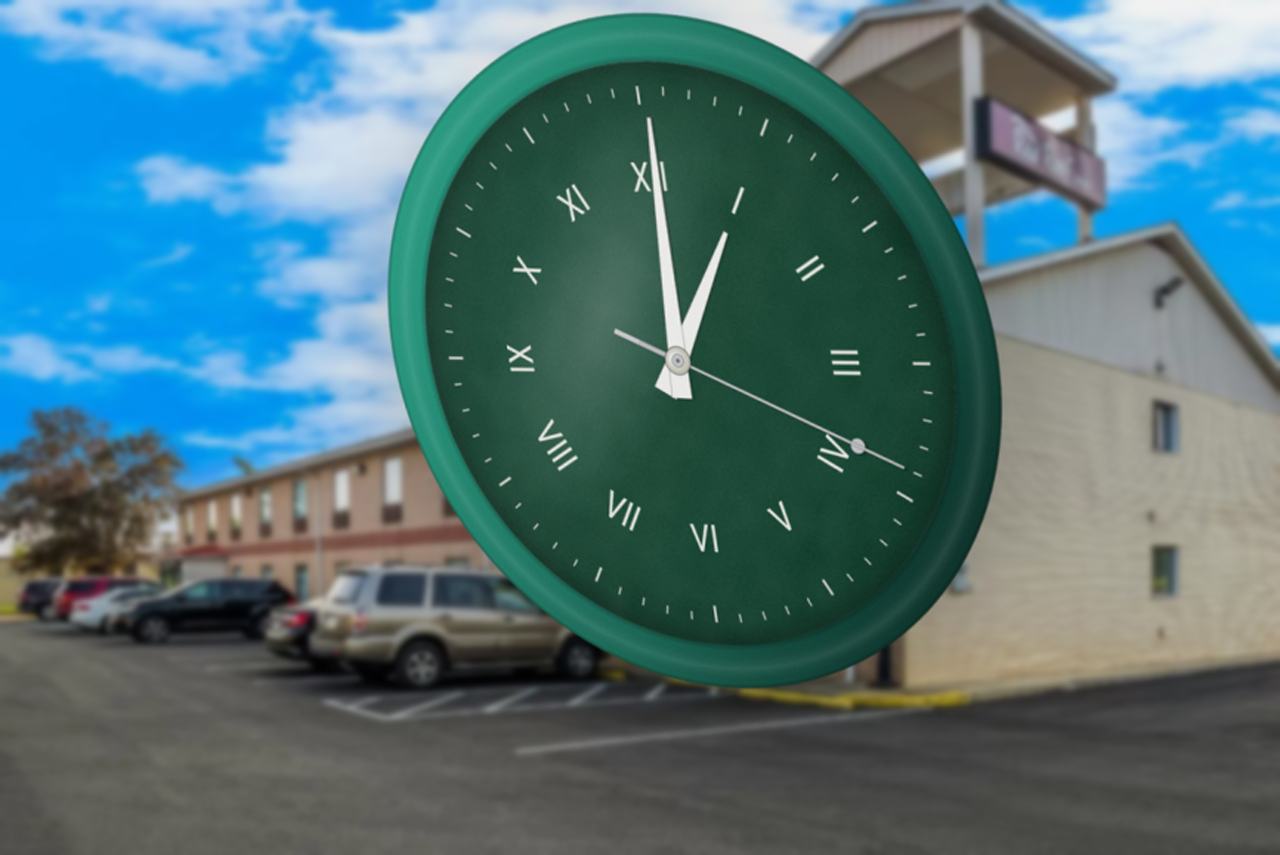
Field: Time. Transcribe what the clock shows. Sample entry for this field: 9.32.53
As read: 1.00.19
